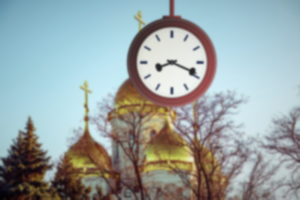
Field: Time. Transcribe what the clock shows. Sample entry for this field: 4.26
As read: 8.19
